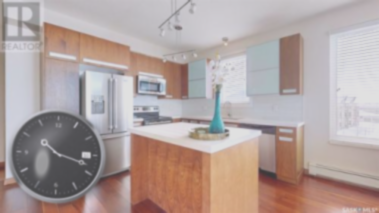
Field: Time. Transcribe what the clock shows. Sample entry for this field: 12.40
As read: 10.18
